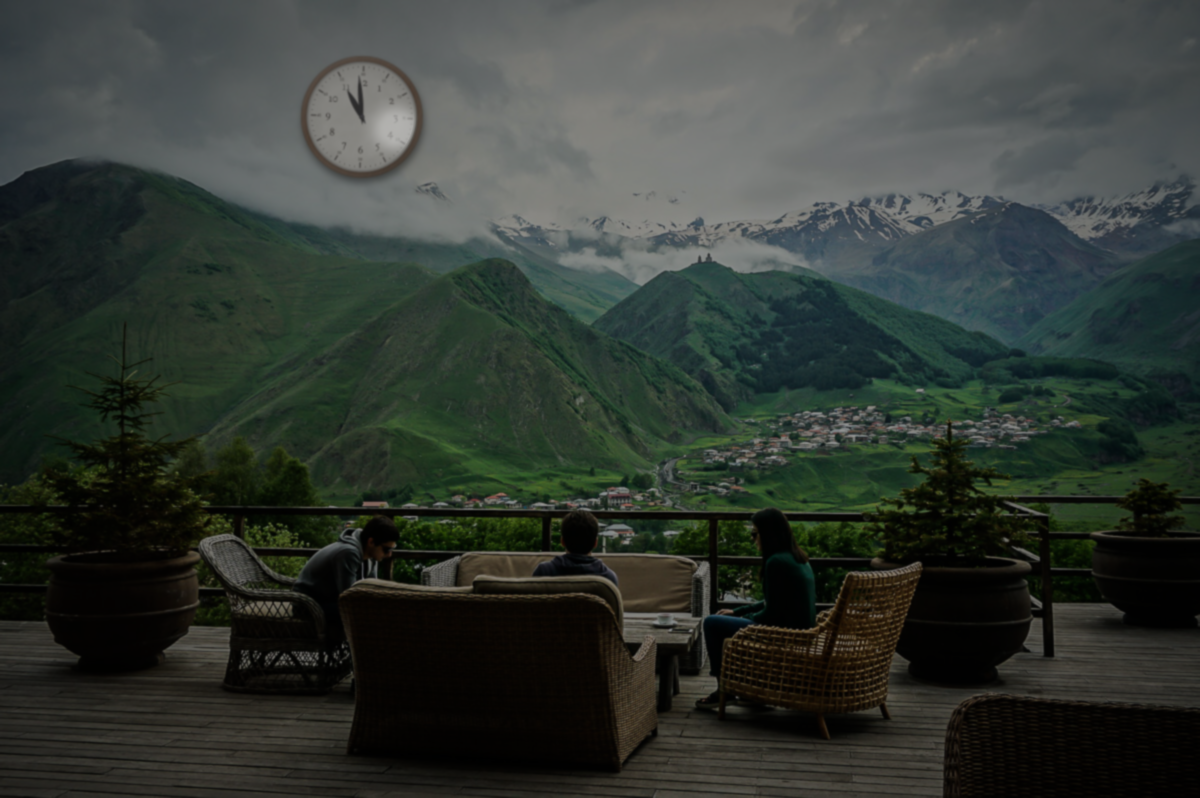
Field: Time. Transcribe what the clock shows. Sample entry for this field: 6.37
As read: 10.59
